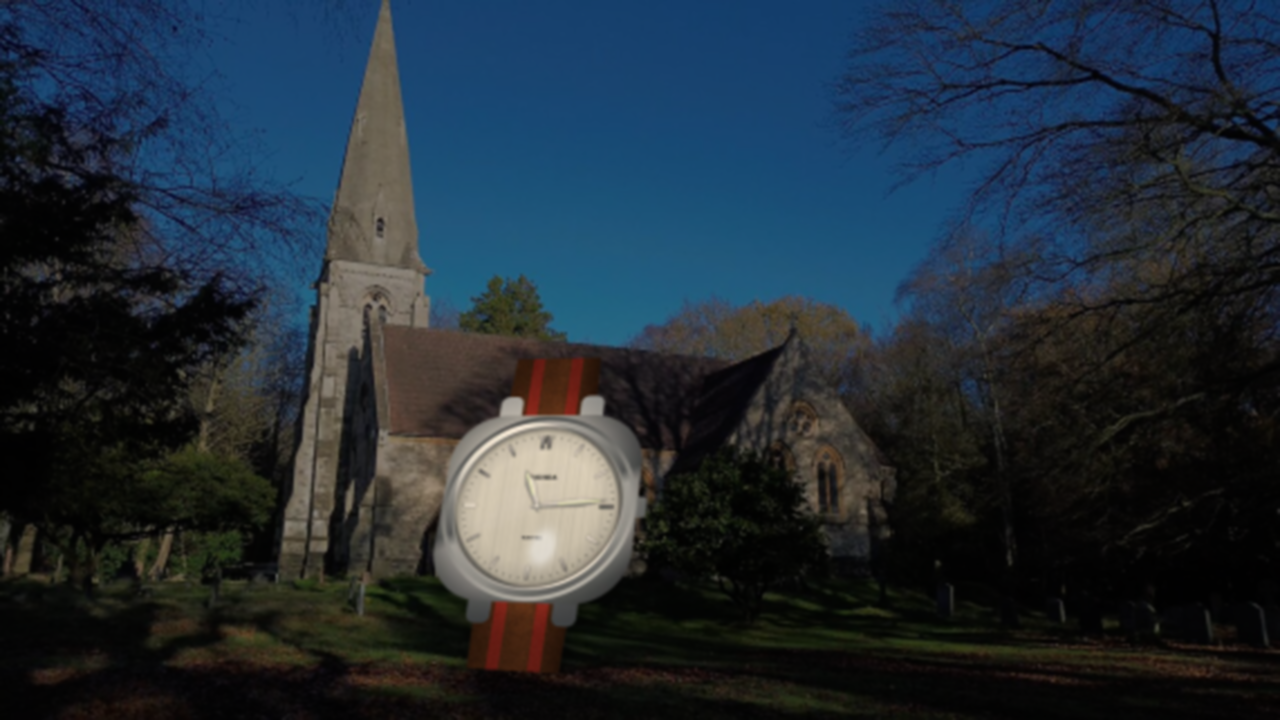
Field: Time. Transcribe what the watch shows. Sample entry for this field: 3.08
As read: 11.14
